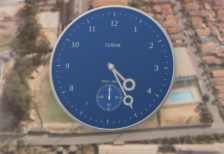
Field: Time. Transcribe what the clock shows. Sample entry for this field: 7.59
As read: 4.25
